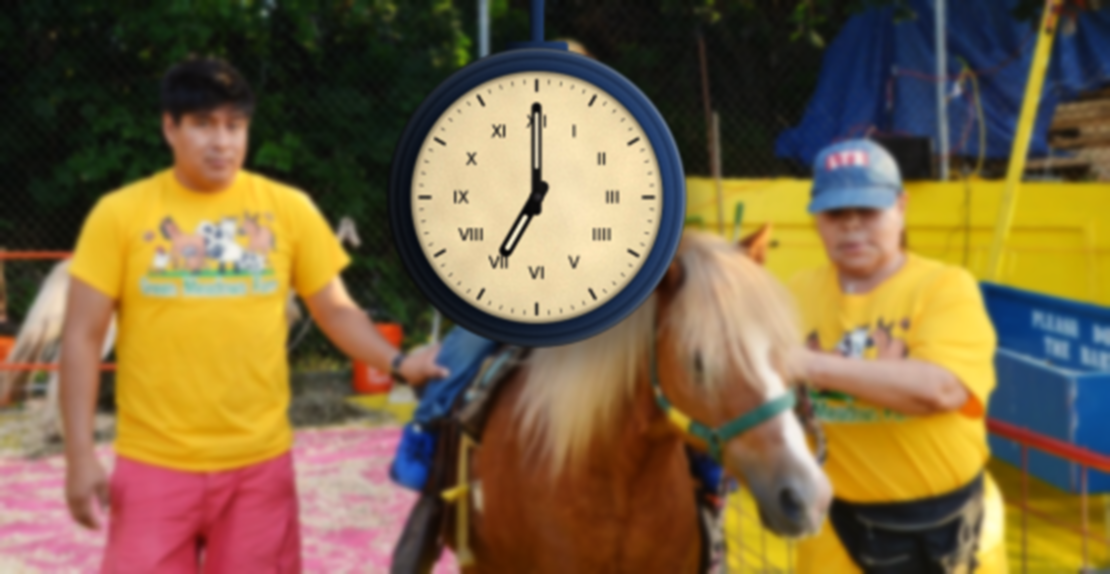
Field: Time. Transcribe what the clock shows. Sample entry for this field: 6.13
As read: 7.00
